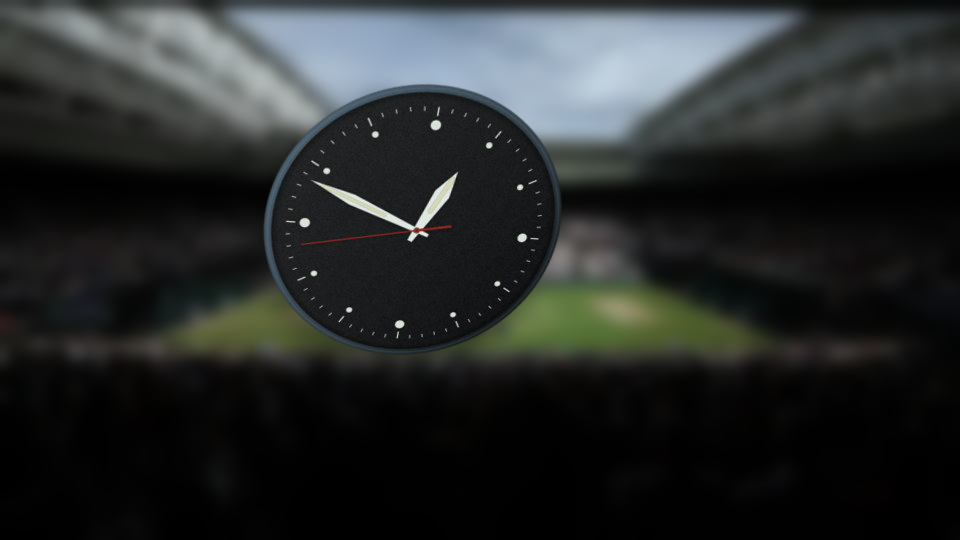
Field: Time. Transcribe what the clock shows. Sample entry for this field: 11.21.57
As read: 12.48.43
